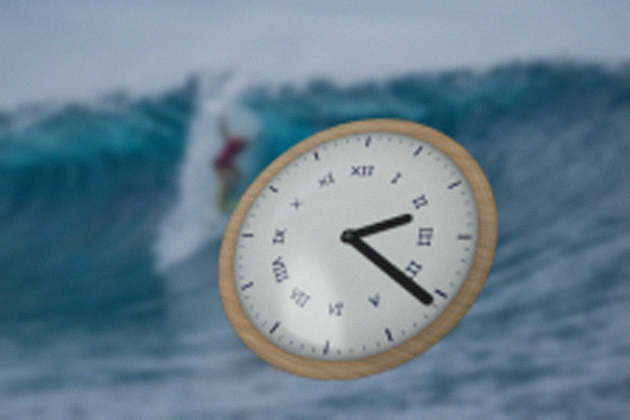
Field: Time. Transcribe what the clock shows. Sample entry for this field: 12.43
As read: 2.21
